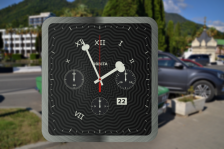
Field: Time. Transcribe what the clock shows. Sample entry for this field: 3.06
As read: 1.56
